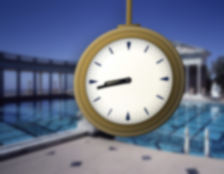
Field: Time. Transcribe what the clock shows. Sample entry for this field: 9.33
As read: 8.43
